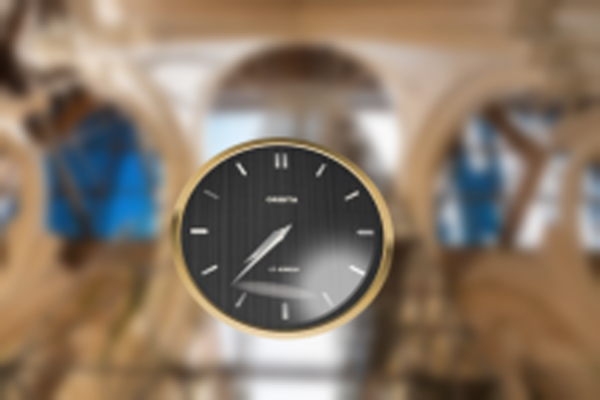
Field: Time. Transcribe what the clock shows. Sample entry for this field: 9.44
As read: 7.37
